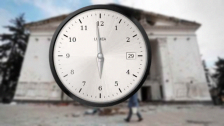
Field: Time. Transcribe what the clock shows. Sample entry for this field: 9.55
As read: 5.59
